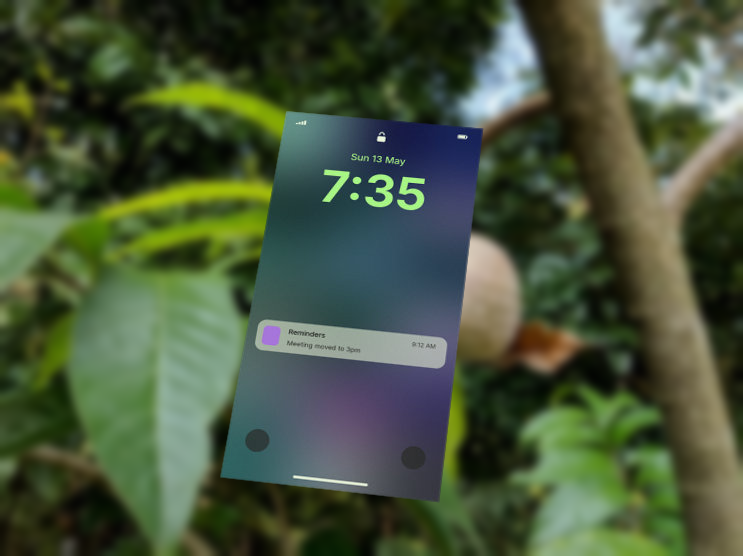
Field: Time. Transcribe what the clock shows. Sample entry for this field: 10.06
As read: 7.35
